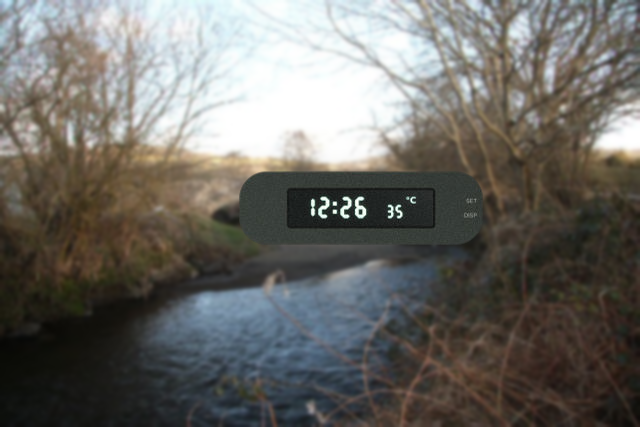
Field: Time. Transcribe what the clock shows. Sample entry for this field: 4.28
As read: 12.26
